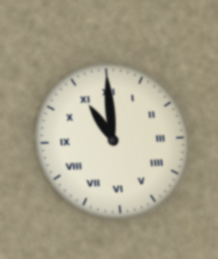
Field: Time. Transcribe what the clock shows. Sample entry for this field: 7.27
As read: 11.00
